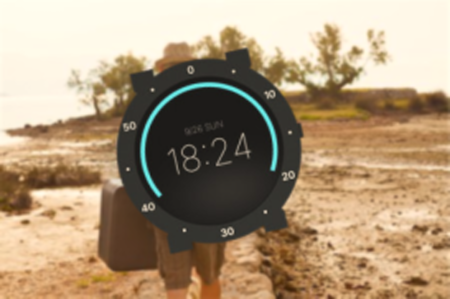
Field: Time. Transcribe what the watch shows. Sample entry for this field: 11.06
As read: 18.24
